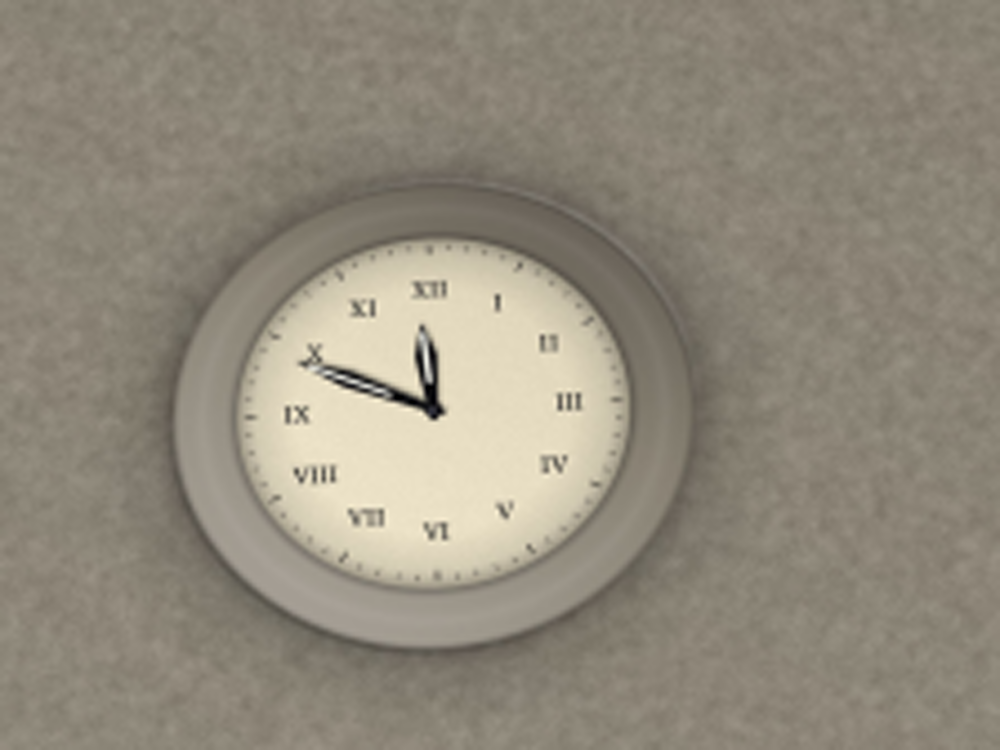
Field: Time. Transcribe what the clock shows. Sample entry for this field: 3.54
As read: 11.49
